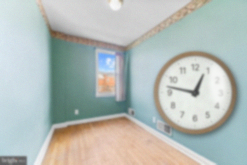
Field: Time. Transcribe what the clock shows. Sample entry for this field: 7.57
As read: 12.47
